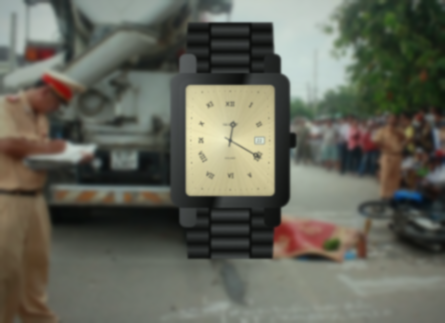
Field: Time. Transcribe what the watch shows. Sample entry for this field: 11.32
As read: 12.20
